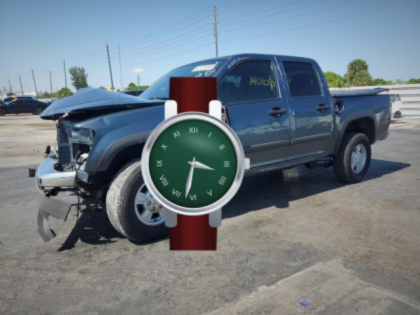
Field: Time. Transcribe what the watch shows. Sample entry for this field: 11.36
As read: 3.32
